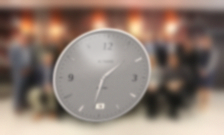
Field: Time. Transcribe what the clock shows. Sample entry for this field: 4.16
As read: 1.32
